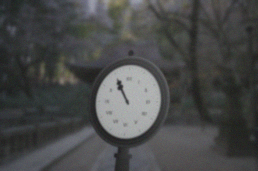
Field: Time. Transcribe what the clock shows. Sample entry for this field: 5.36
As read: 10.55
